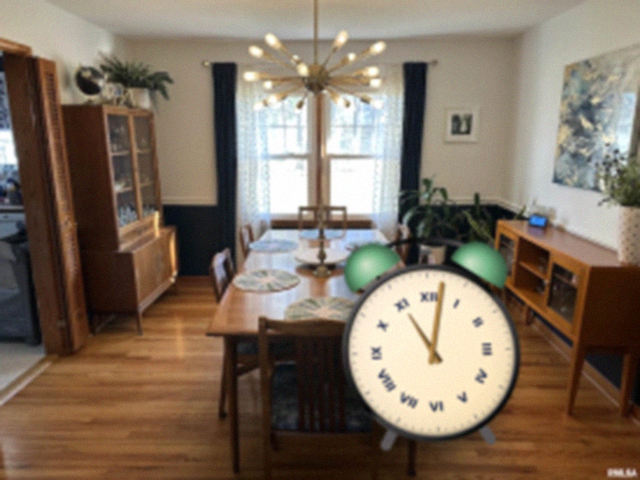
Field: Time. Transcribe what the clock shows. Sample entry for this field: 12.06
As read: 11.02
